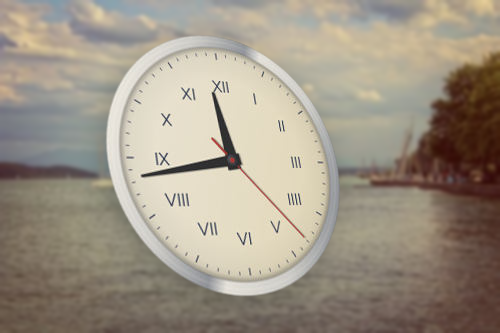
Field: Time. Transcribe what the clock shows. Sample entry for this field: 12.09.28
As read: 11.43.23
